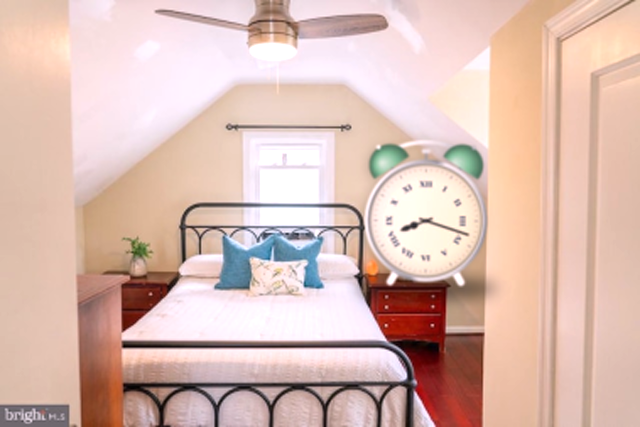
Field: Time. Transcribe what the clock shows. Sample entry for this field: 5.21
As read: 8.18
